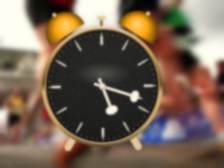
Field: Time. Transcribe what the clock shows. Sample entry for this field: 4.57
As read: 5.18
